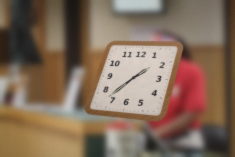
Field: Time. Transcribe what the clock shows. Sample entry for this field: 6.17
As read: 1.37
